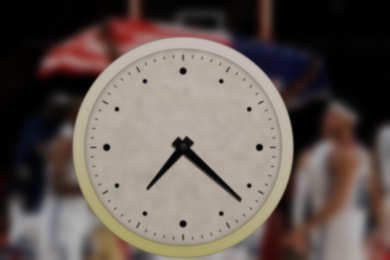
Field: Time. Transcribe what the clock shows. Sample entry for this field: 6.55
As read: 7.22
